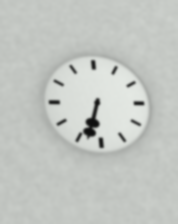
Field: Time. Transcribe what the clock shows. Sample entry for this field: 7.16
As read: 6.33
